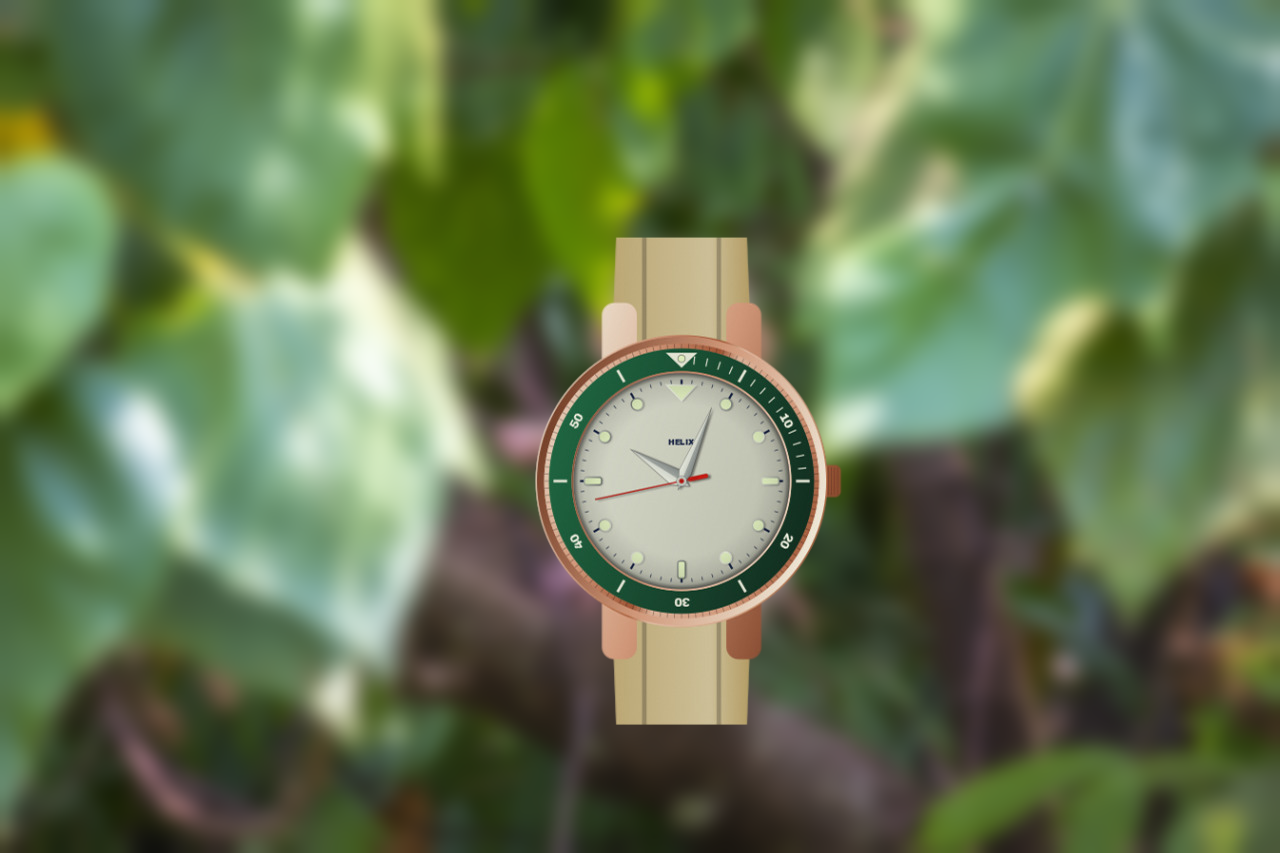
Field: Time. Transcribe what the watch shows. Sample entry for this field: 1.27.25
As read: 10.03.43
